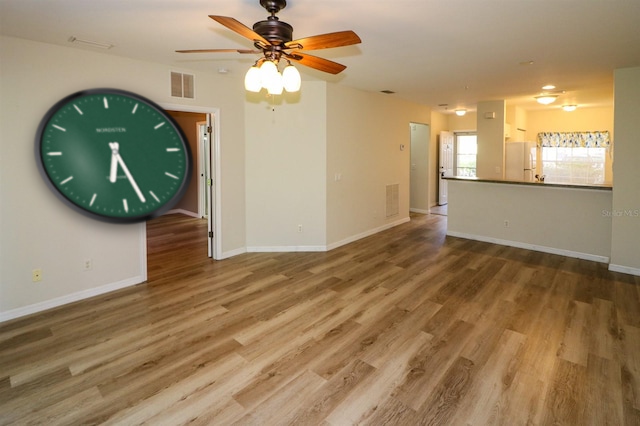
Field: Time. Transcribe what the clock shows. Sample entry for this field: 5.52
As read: 6.27
